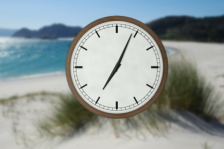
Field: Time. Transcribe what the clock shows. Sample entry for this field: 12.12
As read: 7.04
